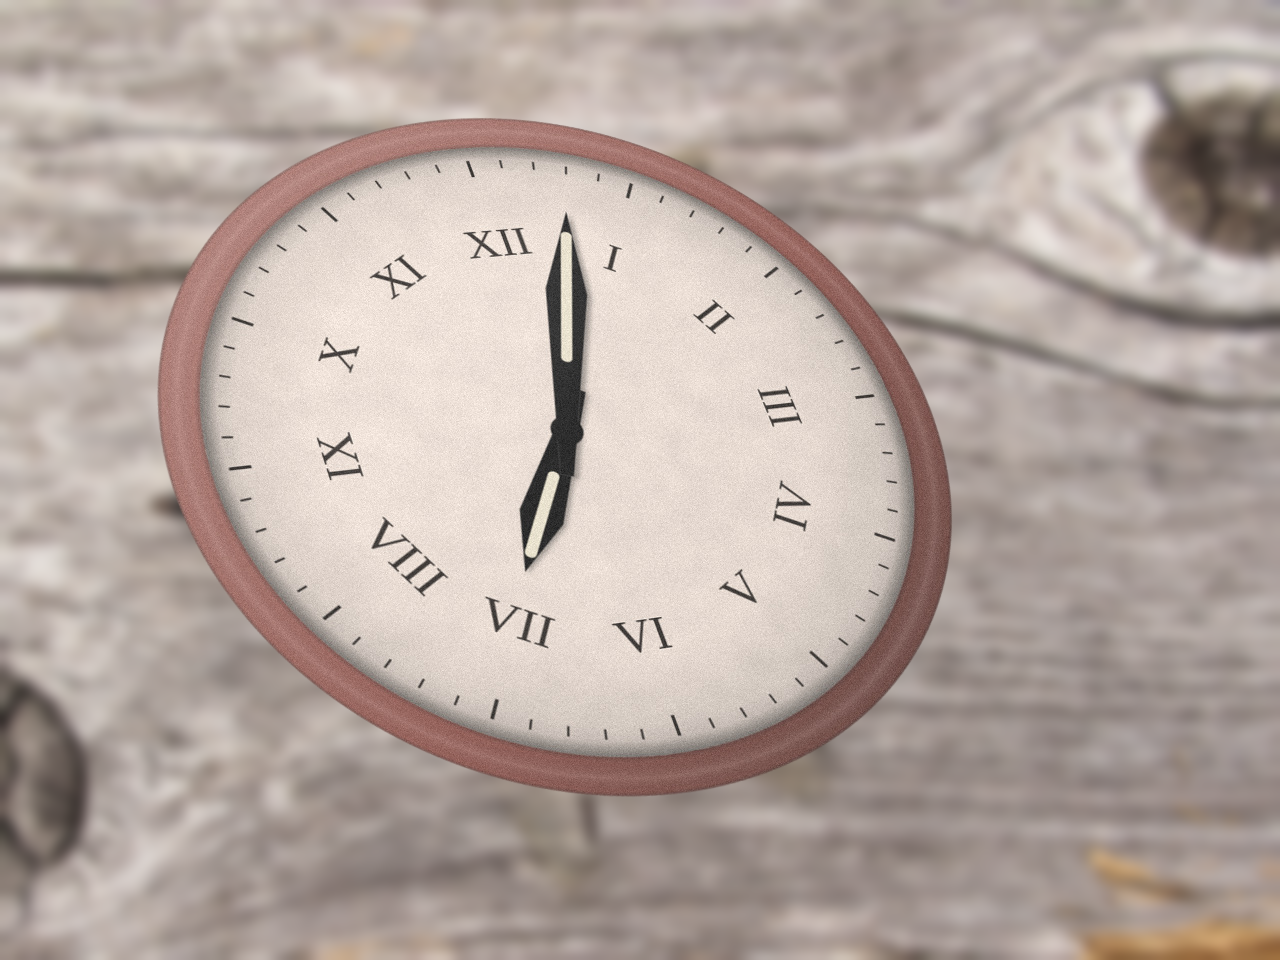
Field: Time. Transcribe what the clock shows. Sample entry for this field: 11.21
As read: 7.03
